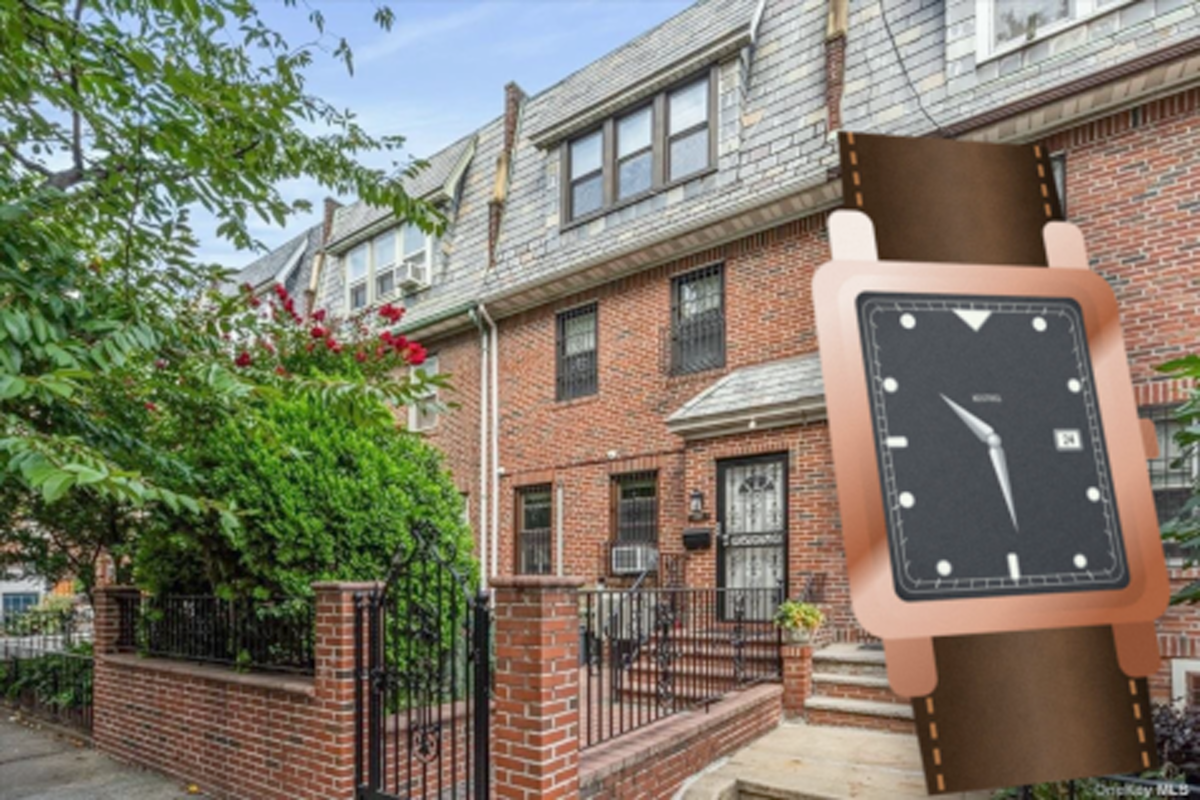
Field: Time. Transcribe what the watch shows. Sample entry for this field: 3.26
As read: 10.29
